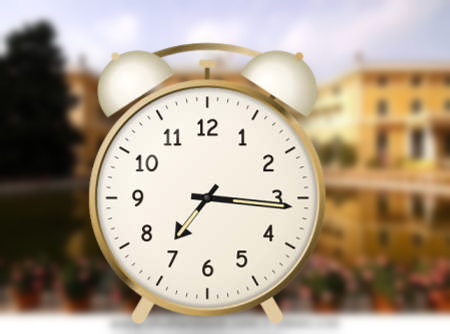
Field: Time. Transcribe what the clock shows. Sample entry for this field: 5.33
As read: 7.16
